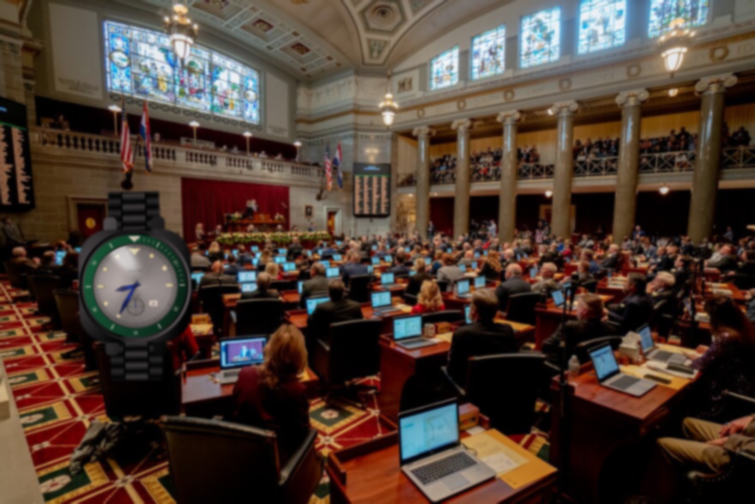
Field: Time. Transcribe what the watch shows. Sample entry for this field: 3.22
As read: 8.35
